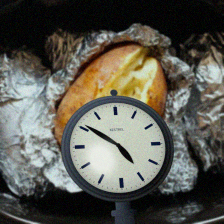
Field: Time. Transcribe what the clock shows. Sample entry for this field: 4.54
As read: 4.51
